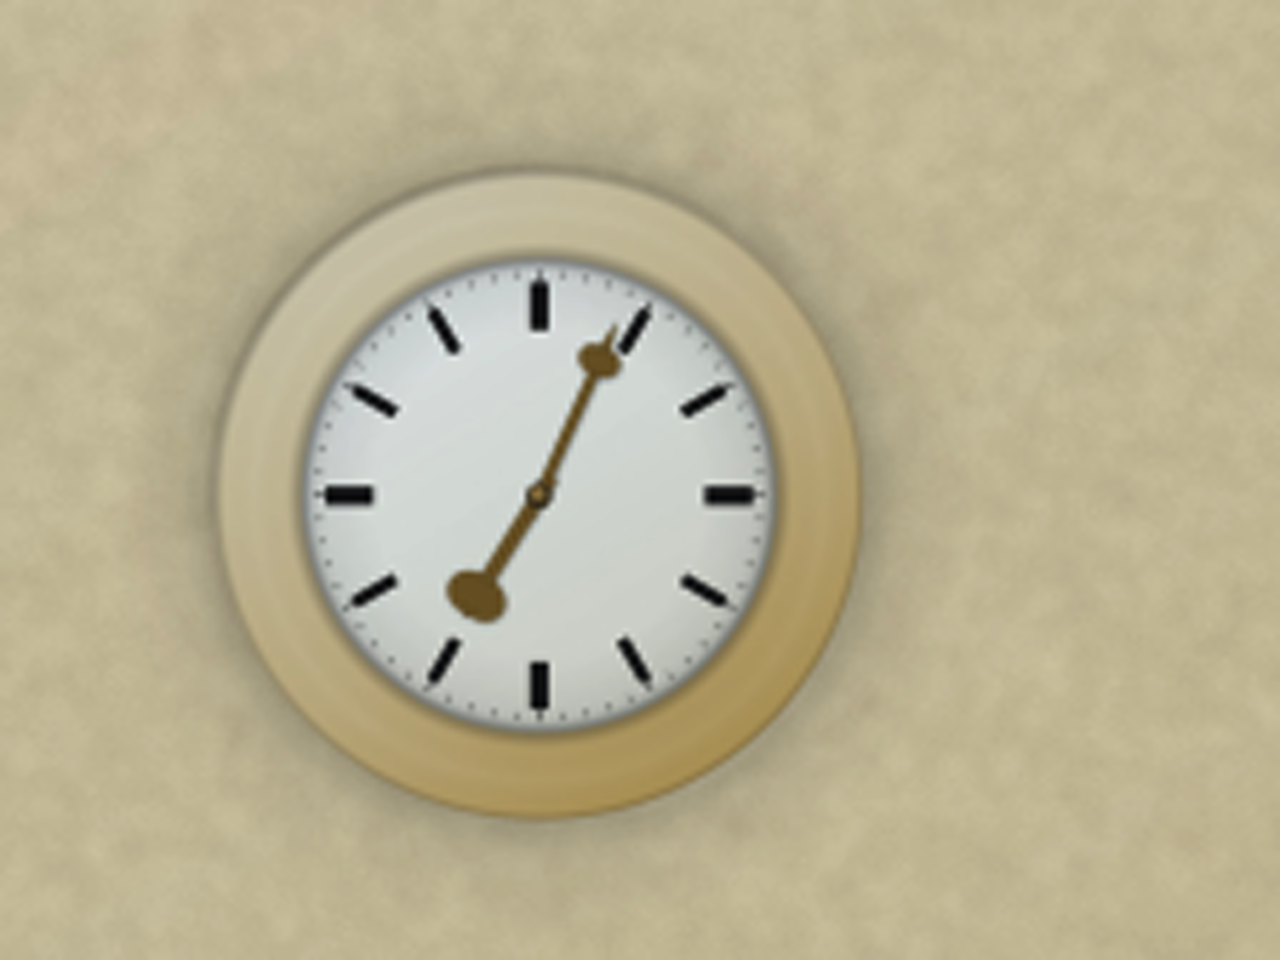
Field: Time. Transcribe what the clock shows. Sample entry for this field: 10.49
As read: 7.04
